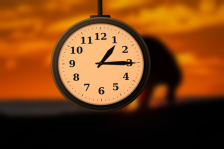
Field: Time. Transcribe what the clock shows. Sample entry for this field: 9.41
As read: 1.15
